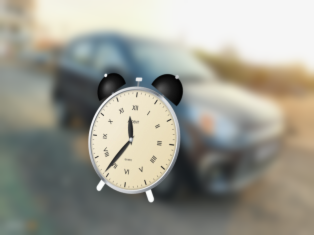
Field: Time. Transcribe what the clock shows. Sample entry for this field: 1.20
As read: 11.36
